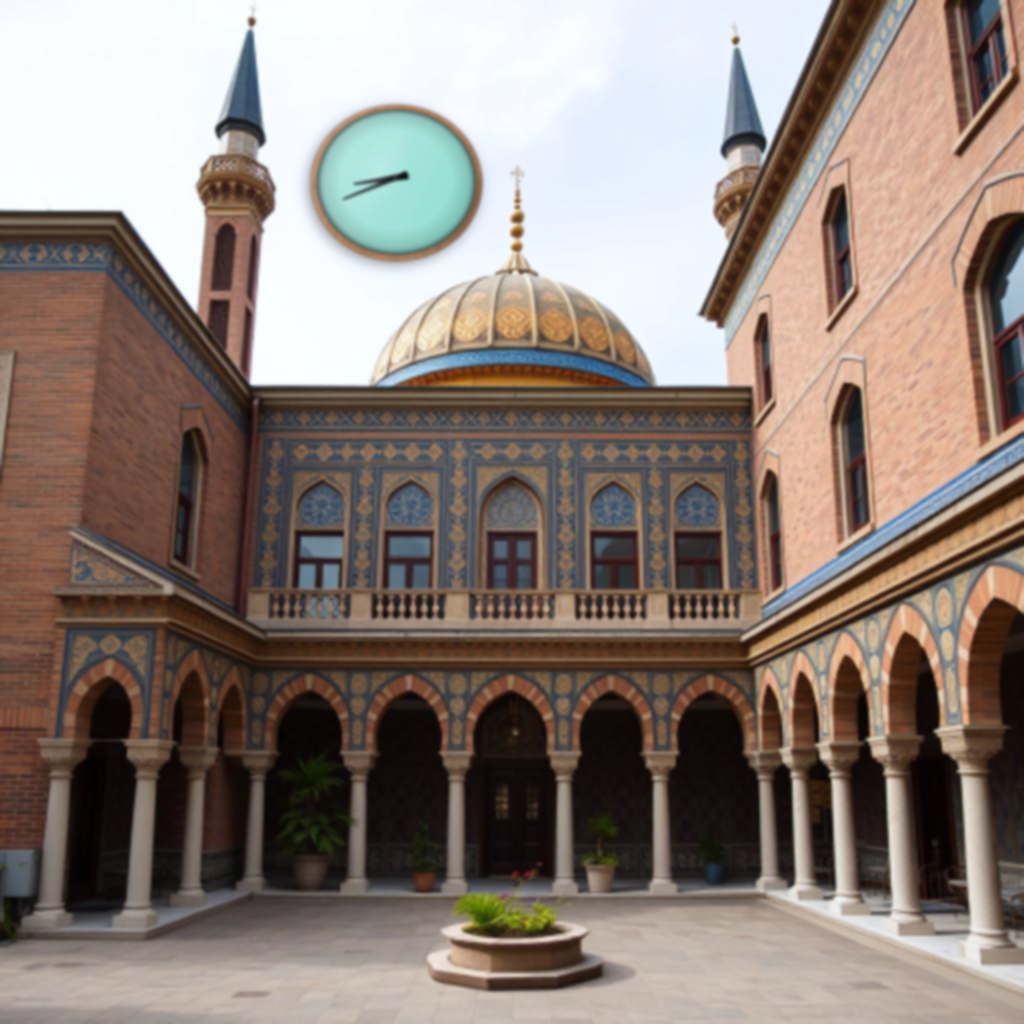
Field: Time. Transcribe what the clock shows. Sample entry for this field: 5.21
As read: 8.41
